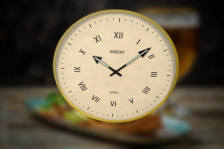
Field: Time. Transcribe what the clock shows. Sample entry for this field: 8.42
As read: 10.08
